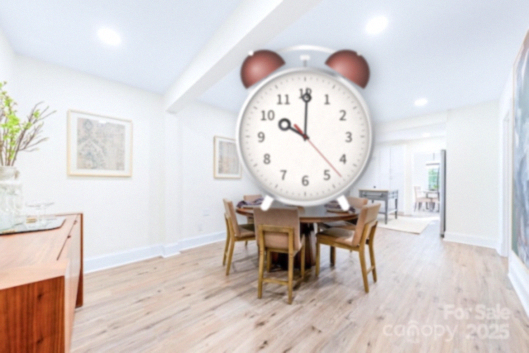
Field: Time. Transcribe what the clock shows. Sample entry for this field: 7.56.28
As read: 10.00.23
